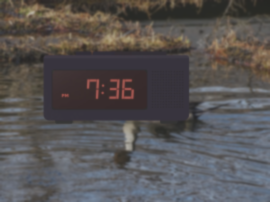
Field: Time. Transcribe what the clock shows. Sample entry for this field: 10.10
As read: 7.36
